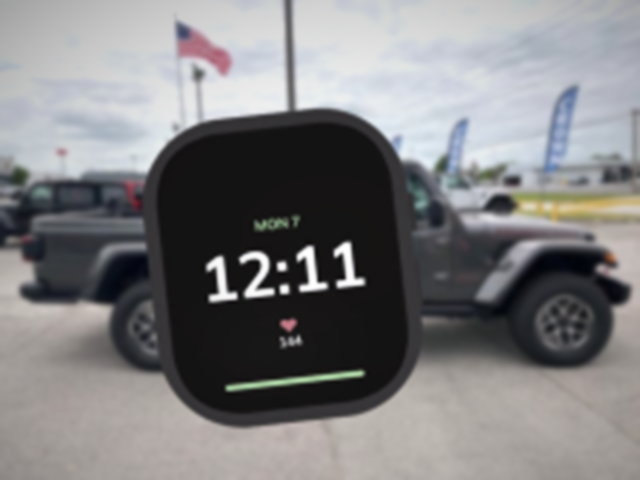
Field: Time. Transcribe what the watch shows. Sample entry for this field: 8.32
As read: 12.11
